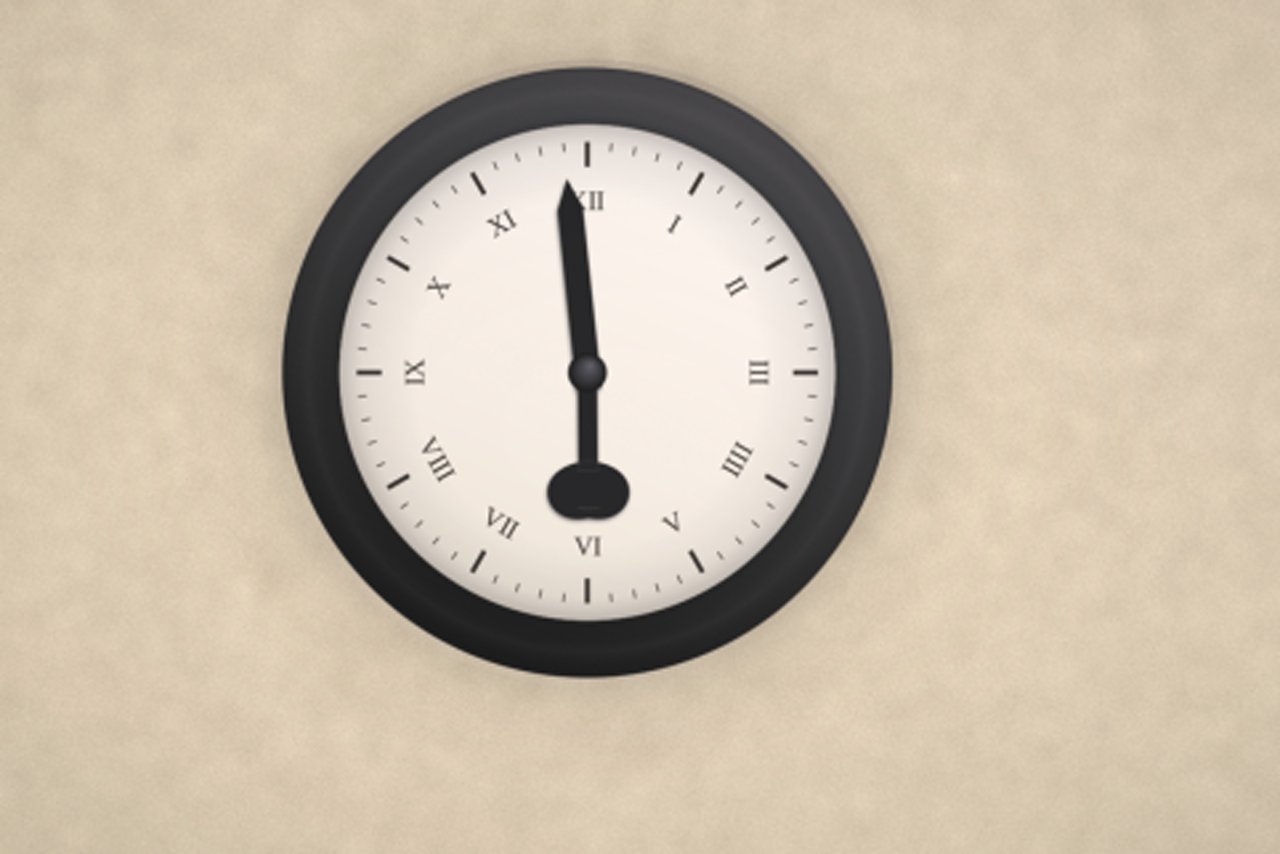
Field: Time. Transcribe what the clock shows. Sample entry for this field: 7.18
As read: 5.59
